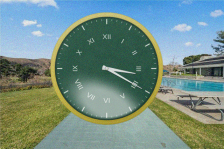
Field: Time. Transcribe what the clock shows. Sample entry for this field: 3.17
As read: 3.20
